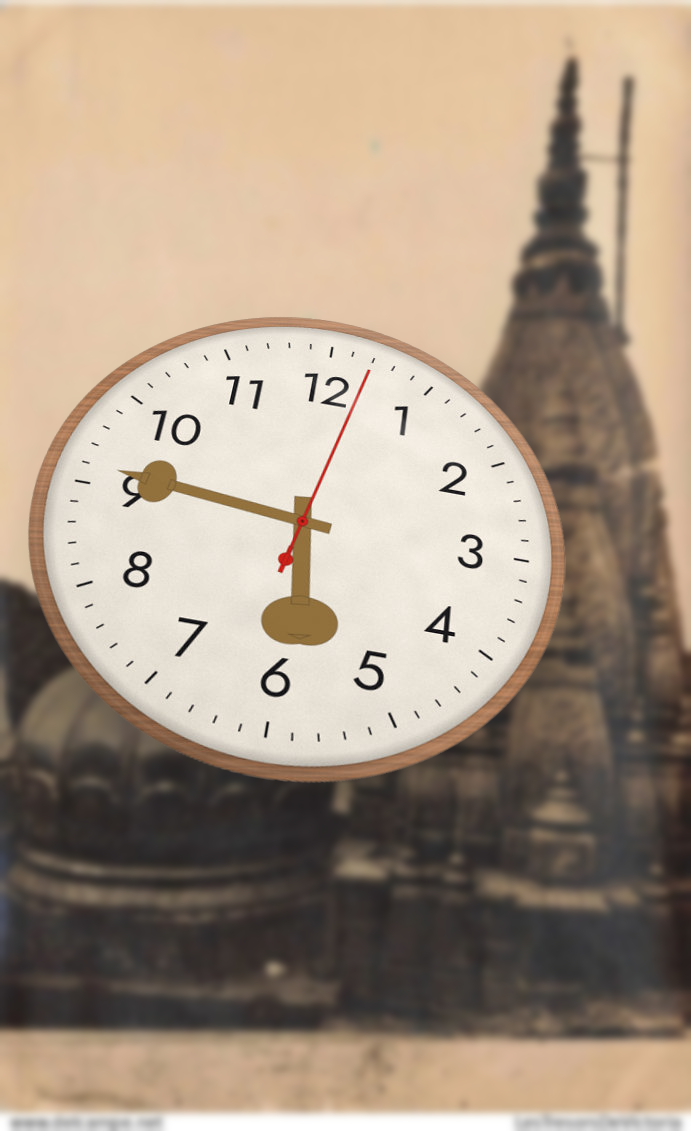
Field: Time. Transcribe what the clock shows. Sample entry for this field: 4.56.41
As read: 5.46.02
